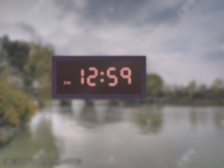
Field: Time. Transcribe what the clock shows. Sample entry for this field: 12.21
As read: 12.59
